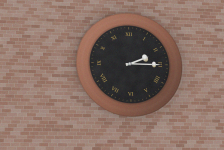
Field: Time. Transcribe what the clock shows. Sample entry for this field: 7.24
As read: 2.15
